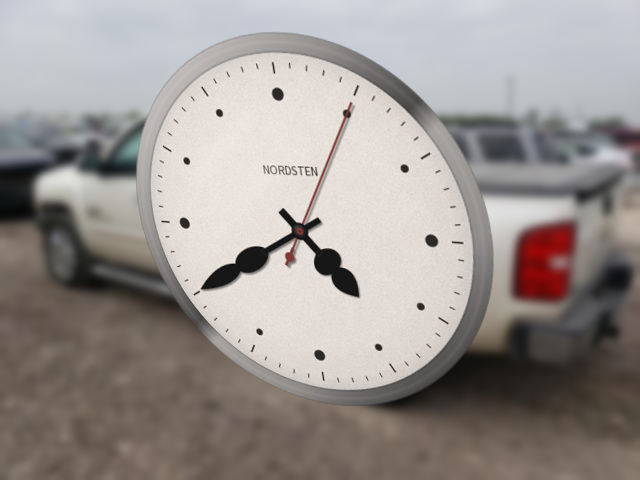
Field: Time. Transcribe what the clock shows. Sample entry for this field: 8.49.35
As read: 4.40.05
